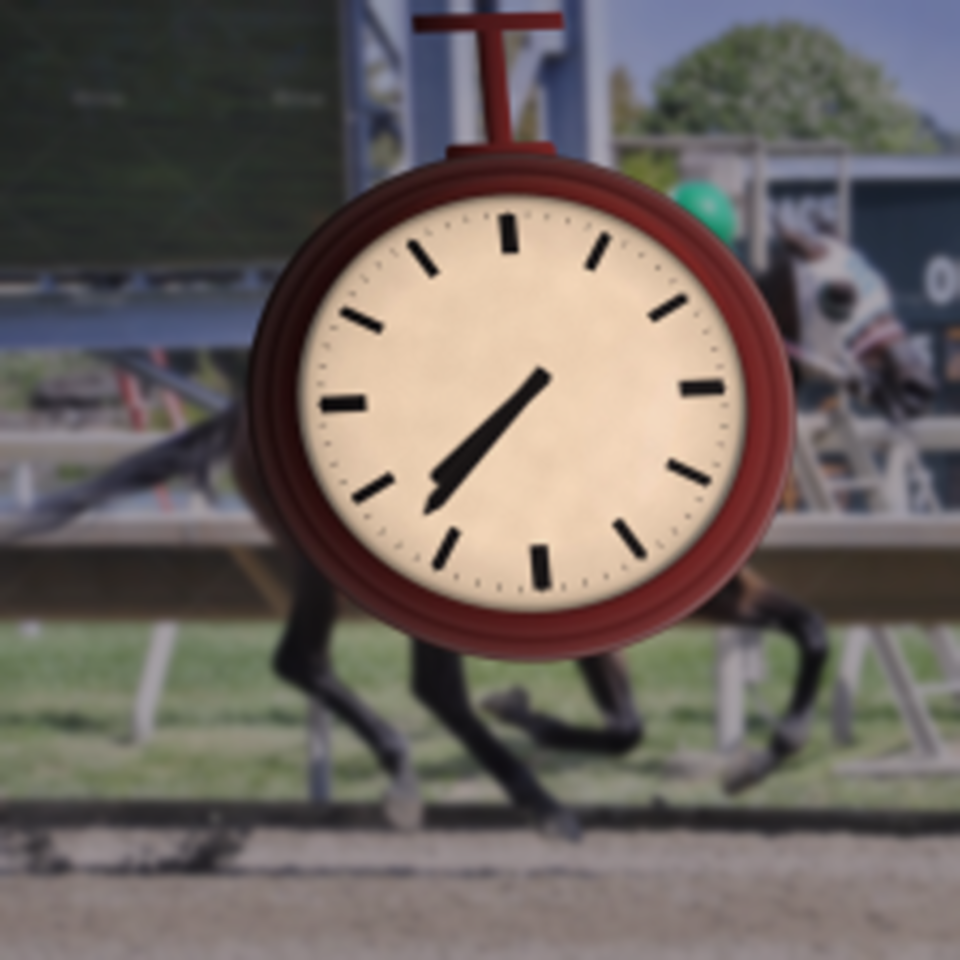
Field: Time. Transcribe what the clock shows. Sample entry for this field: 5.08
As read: 7.37
